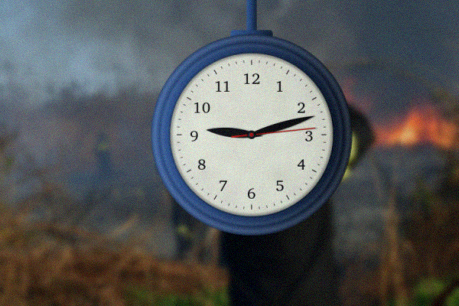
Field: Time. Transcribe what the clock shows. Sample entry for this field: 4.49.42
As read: 9.12.14
